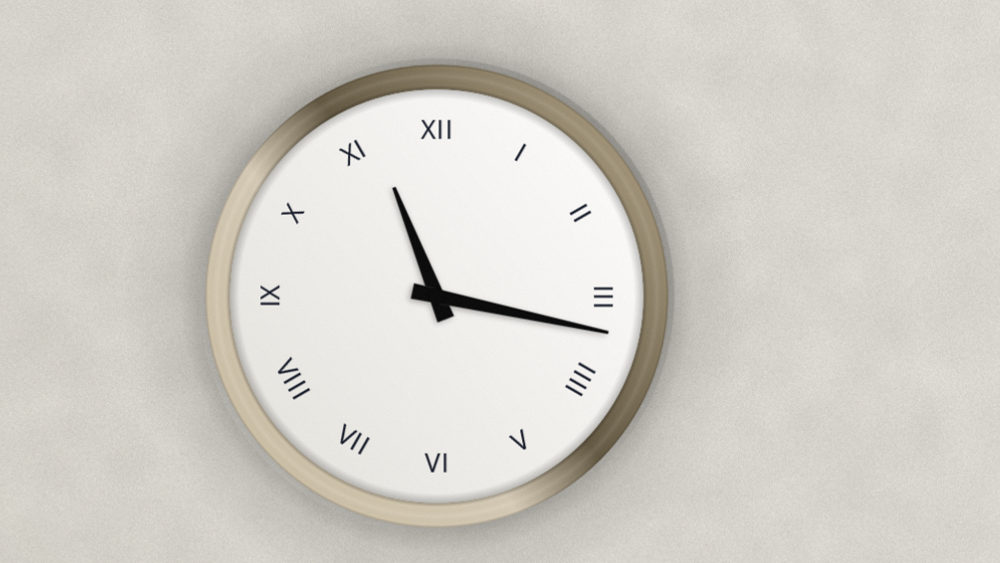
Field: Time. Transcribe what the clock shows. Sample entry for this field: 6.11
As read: 11.17
